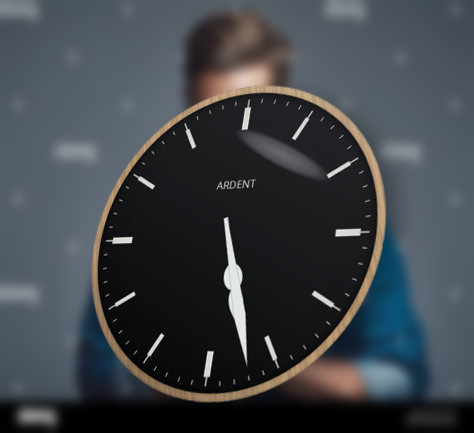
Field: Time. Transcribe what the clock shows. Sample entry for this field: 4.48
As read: 5.27
